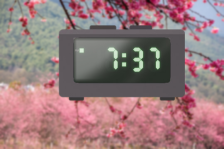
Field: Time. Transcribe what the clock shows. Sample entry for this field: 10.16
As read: 7.37
